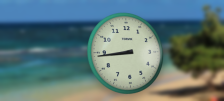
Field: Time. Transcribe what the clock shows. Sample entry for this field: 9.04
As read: 8.44
